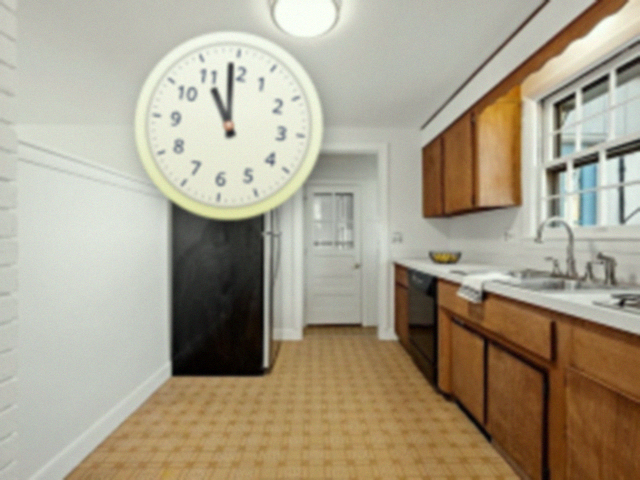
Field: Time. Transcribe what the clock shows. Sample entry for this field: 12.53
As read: 10.59
